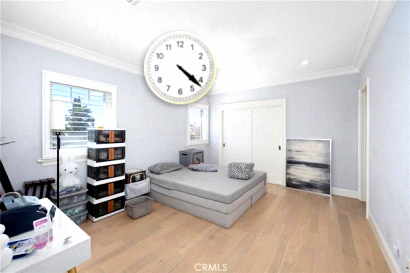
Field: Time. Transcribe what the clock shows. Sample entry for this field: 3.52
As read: 4.22
